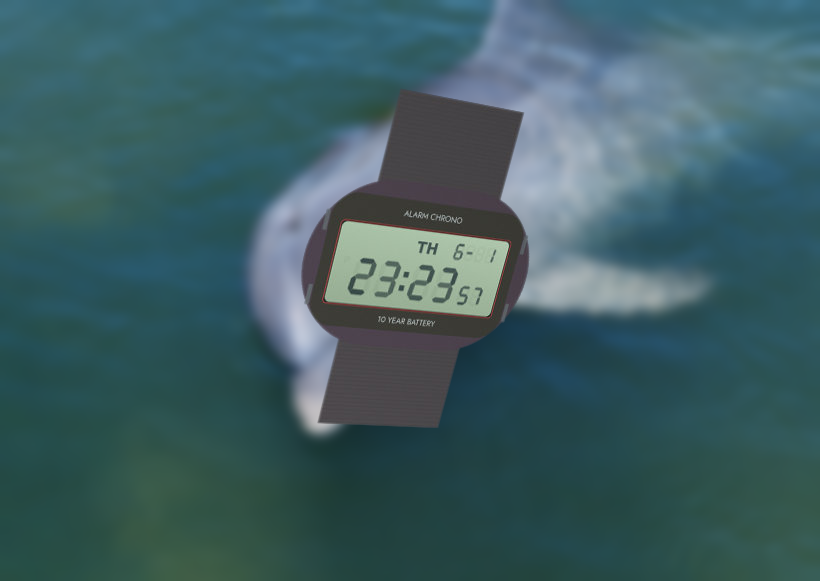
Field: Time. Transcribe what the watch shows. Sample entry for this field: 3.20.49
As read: 23.23.57
